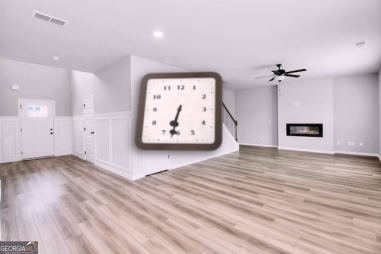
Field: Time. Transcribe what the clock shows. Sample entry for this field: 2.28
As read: 6.32
